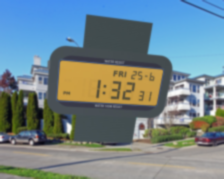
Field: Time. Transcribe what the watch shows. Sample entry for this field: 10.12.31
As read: 1.32.31
